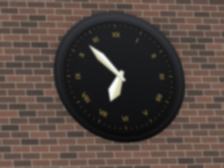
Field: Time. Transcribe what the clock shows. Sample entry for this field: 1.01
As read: 6.53
